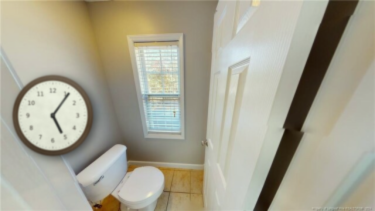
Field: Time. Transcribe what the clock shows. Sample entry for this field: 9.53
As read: 5.06
